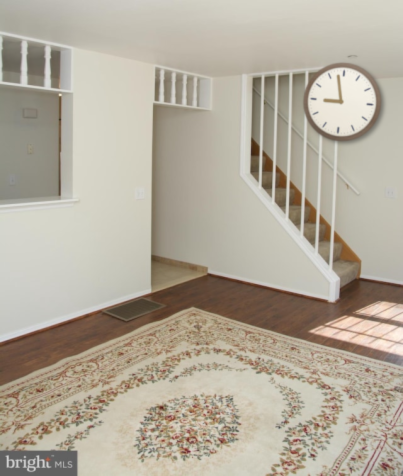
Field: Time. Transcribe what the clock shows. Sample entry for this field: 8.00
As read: 8.58
